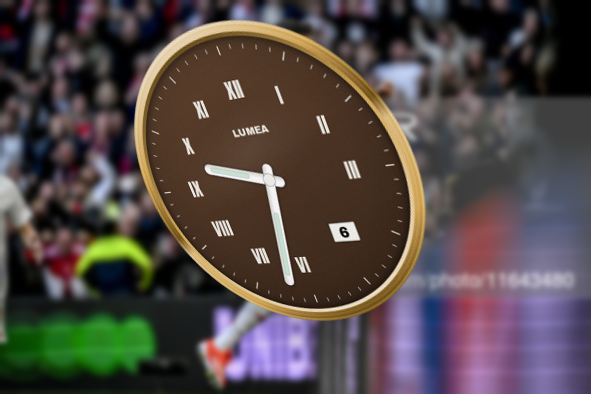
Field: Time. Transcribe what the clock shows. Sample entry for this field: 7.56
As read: 9.32
